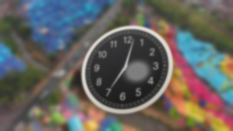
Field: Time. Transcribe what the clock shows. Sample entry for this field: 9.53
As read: 7.02
